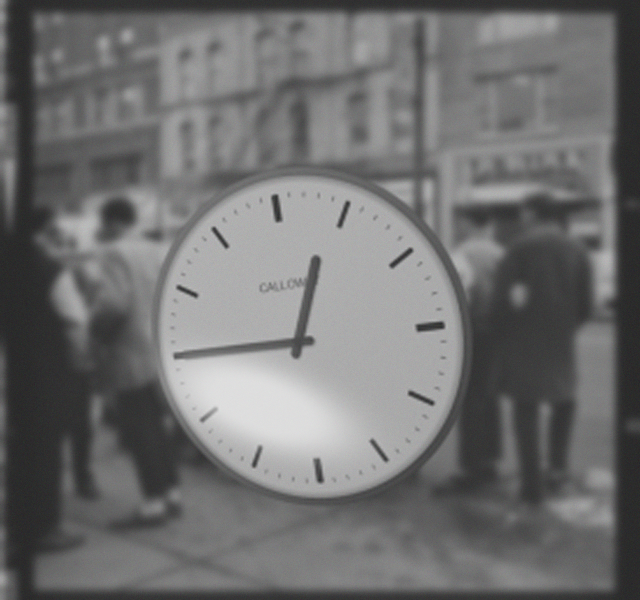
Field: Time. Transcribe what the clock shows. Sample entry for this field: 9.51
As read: 12.45
